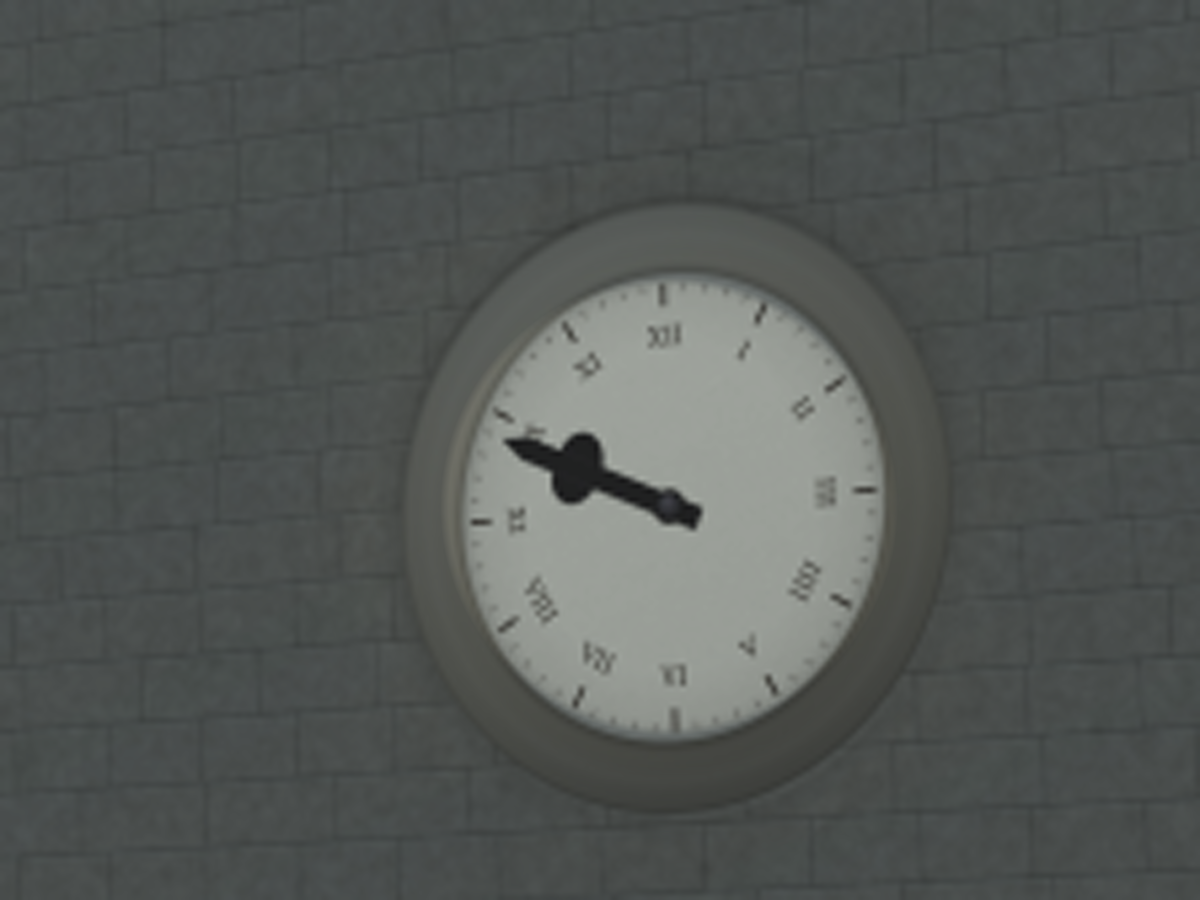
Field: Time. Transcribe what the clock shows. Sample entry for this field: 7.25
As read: 9.49
